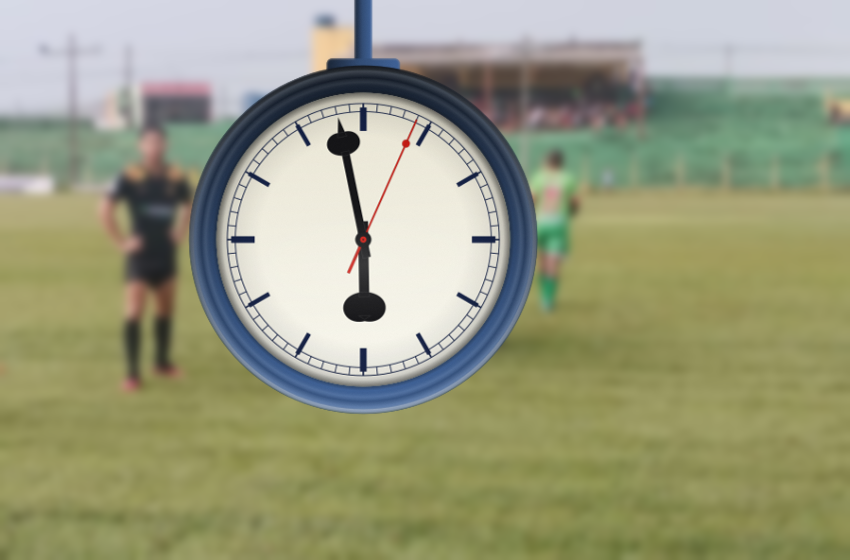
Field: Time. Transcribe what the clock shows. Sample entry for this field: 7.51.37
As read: 5.58.04
